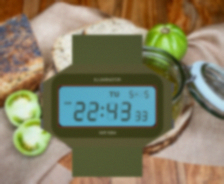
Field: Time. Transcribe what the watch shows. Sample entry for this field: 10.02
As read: 22.43
